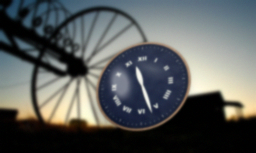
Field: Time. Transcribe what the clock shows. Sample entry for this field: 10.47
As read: 11.27
